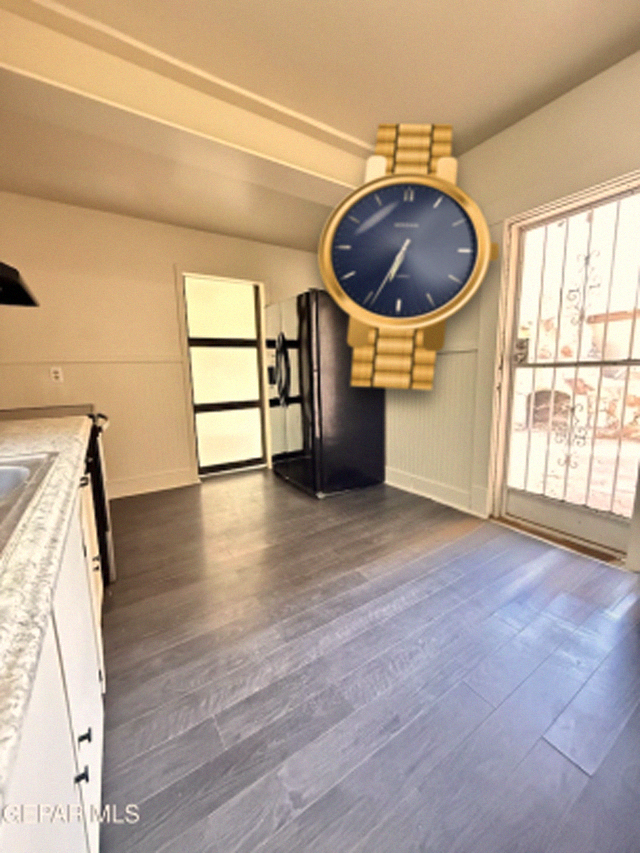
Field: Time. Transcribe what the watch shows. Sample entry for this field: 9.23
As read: 6.34
